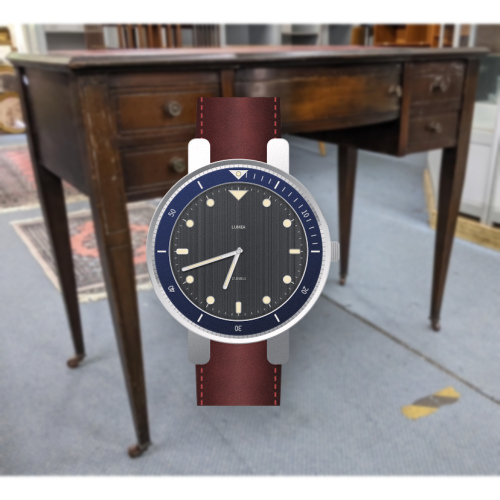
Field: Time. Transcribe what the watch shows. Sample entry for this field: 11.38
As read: 6.42
